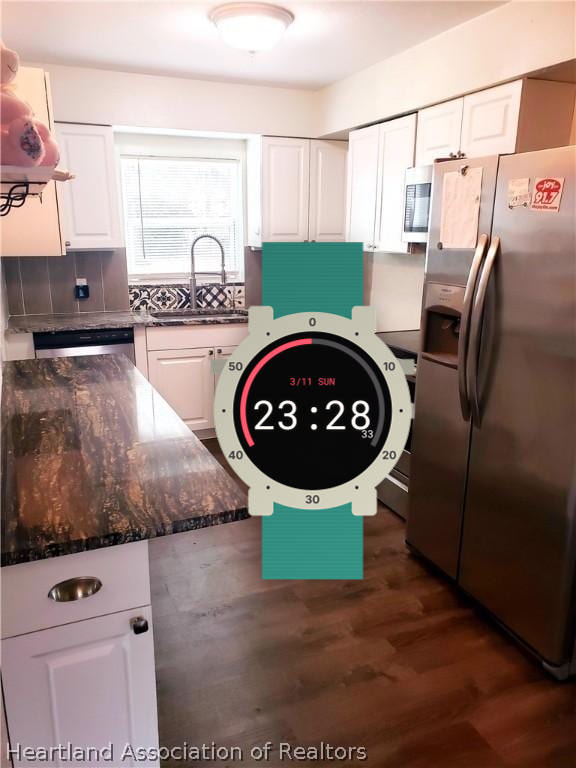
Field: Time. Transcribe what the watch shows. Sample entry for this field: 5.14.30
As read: 23.28.33
